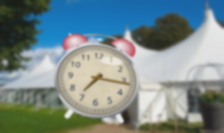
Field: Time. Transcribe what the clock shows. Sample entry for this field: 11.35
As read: 7.16
